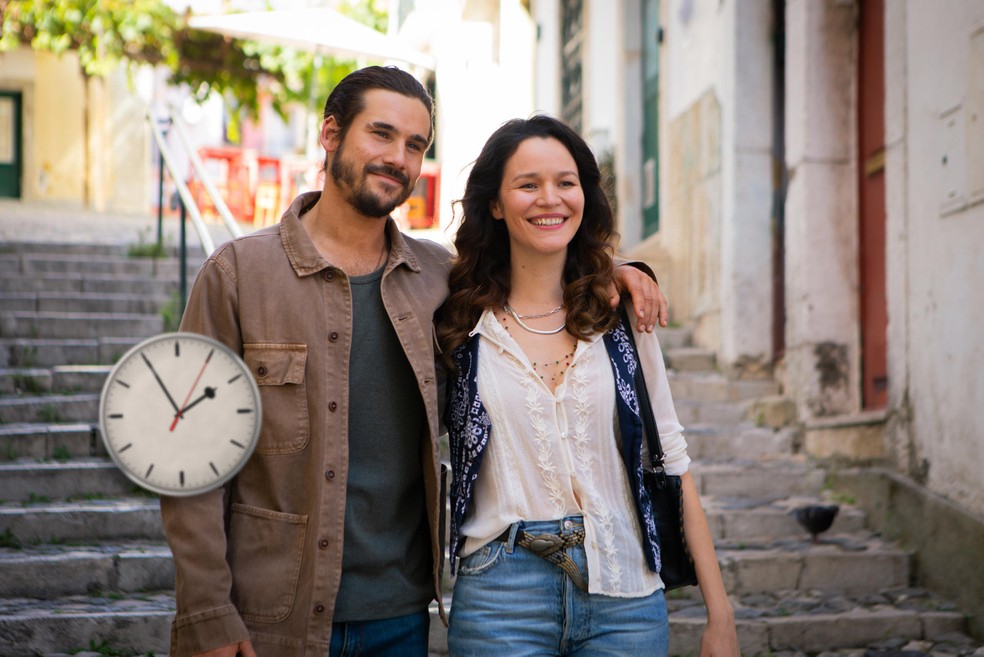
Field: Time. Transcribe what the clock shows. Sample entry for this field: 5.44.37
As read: 1.55.05
